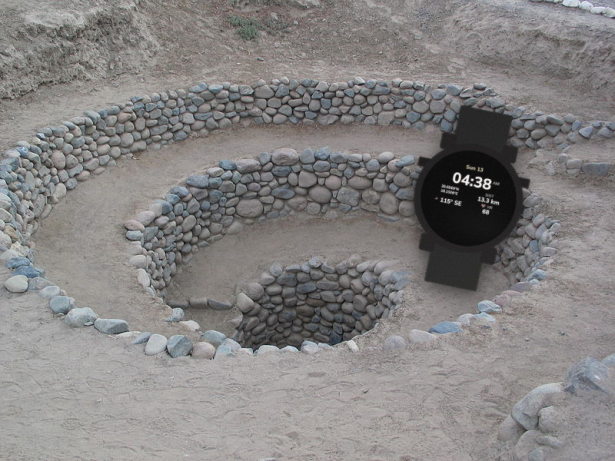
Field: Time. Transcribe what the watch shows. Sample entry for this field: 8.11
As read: 4.38
